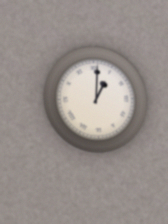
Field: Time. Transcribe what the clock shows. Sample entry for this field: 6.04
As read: 1.01
